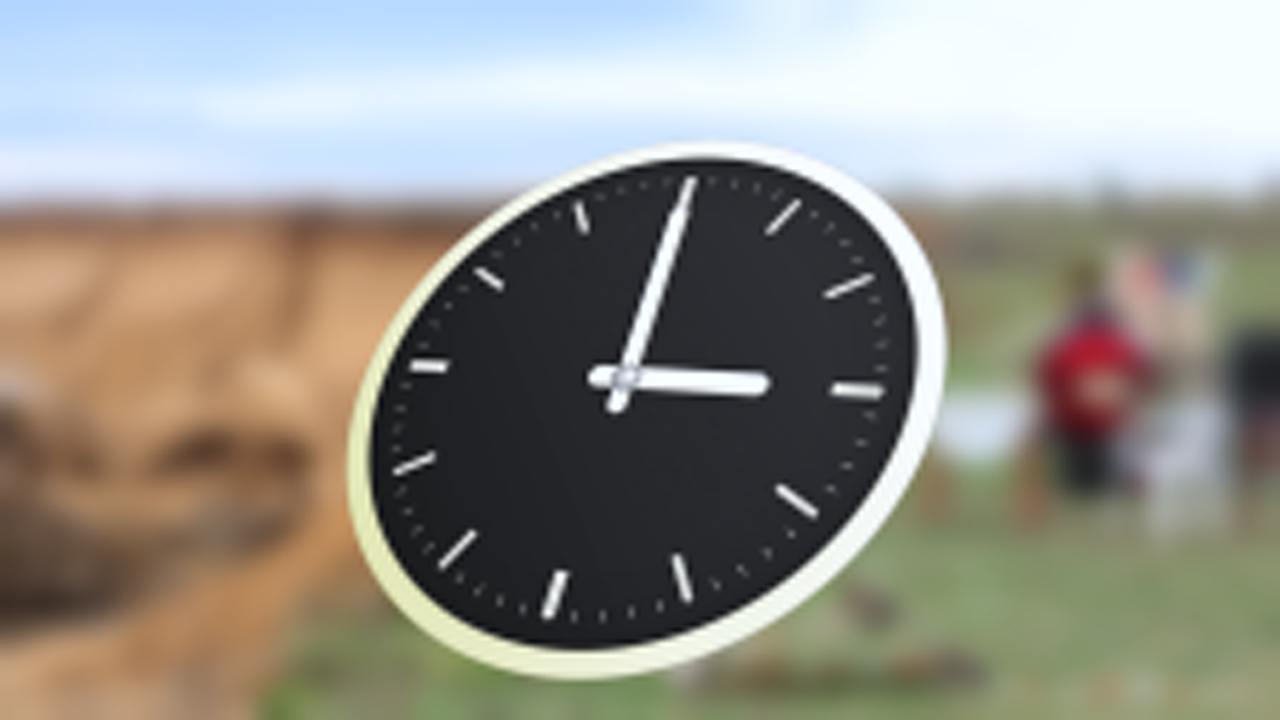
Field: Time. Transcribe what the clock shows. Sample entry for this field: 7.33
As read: 3.00
